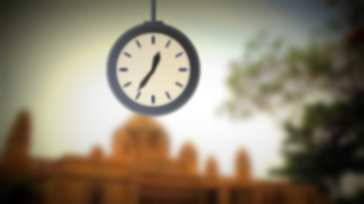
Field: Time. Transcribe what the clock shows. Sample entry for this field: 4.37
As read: 12.36
